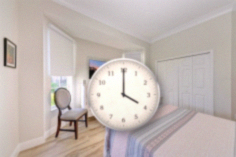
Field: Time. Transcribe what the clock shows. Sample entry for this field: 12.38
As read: 4.00
